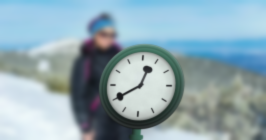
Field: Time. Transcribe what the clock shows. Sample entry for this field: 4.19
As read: 12.40
